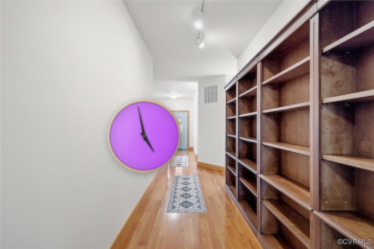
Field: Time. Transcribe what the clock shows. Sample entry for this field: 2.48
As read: 4.58
